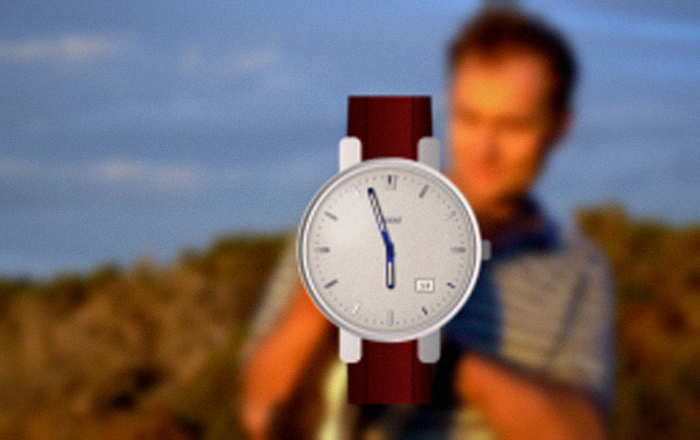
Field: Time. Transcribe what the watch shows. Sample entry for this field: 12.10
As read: 5.57
